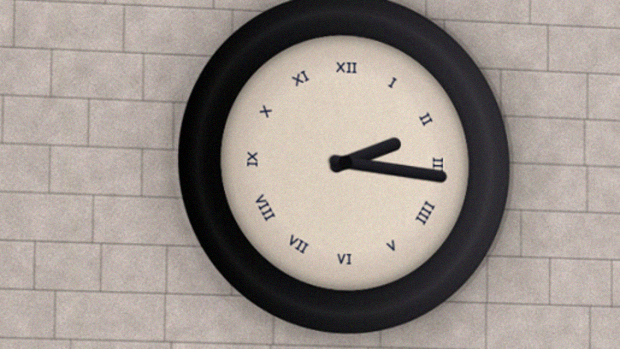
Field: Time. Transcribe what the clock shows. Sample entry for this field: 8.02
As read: 2.16
